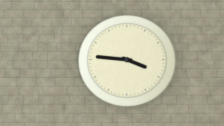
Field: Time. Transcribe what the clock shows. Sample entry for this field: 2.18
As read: 3.46
